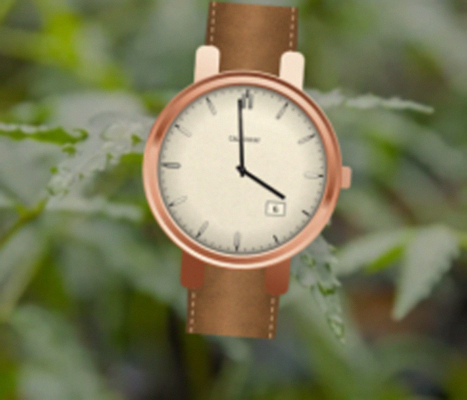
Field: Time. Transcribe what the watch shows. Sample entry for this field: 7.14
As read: 3.59
